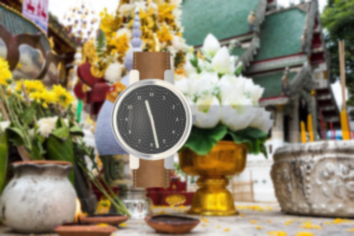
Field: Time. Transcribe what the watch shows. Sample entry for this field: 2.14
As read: 11.28
